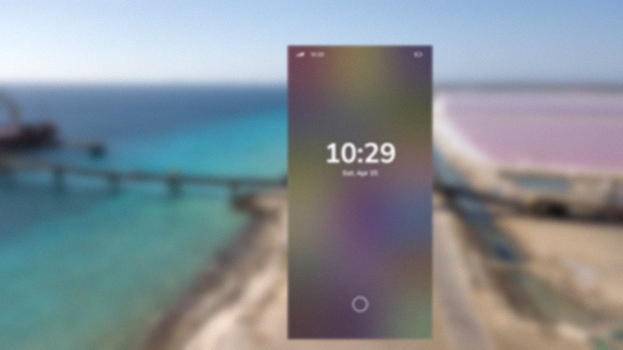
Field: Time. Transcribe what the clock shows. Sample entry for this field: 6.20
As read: 10.29
